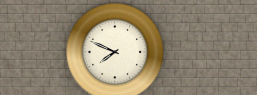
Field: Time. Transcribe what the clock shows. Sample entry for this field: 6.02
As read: 7.49
